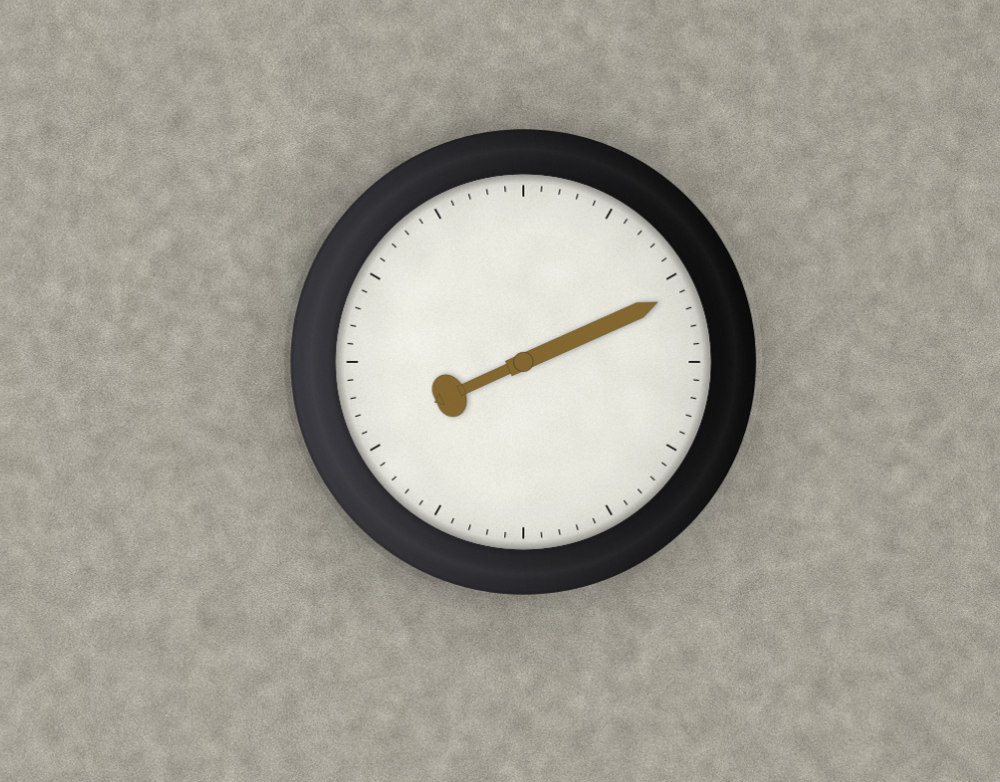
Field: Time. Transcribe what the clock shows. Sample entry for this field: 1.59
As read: 8.11
